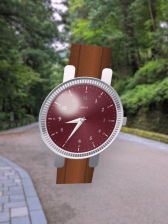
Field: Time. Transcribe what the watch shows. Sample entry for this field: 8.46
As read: 8.35
